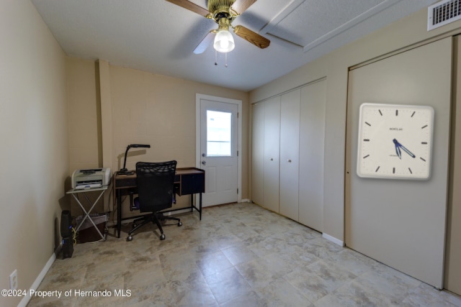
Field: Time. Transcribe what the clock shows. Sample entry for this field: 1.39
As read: 5.21
